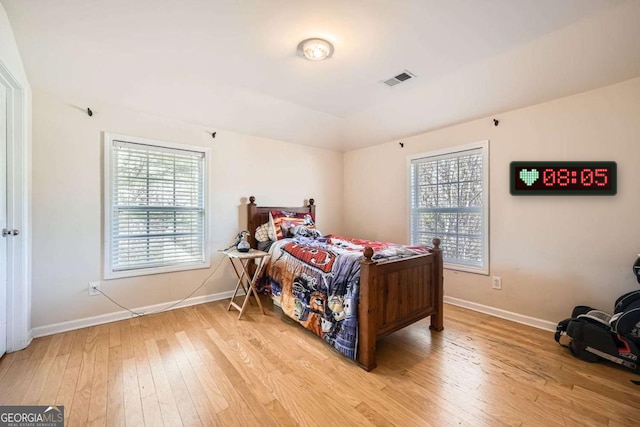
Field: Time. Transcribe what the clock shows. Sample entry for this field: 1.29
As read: 8.05
